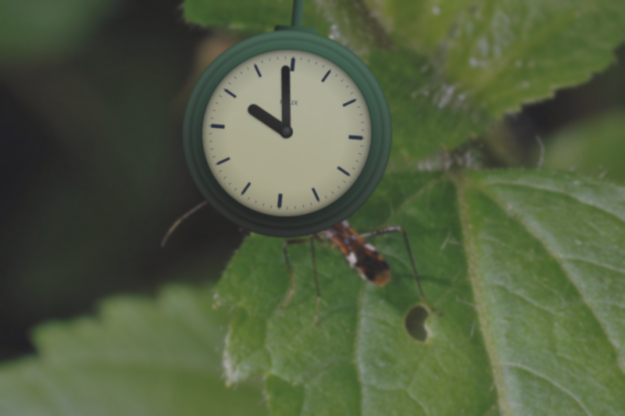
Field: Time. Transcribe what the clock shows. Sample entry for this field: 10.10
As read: 9.59
